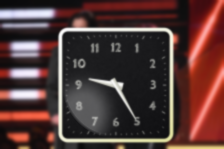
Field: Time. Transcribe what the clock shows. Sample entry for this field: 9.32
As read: 9.25
